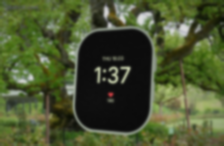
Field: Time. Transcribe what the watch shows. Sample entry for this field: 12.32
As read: 1.37
